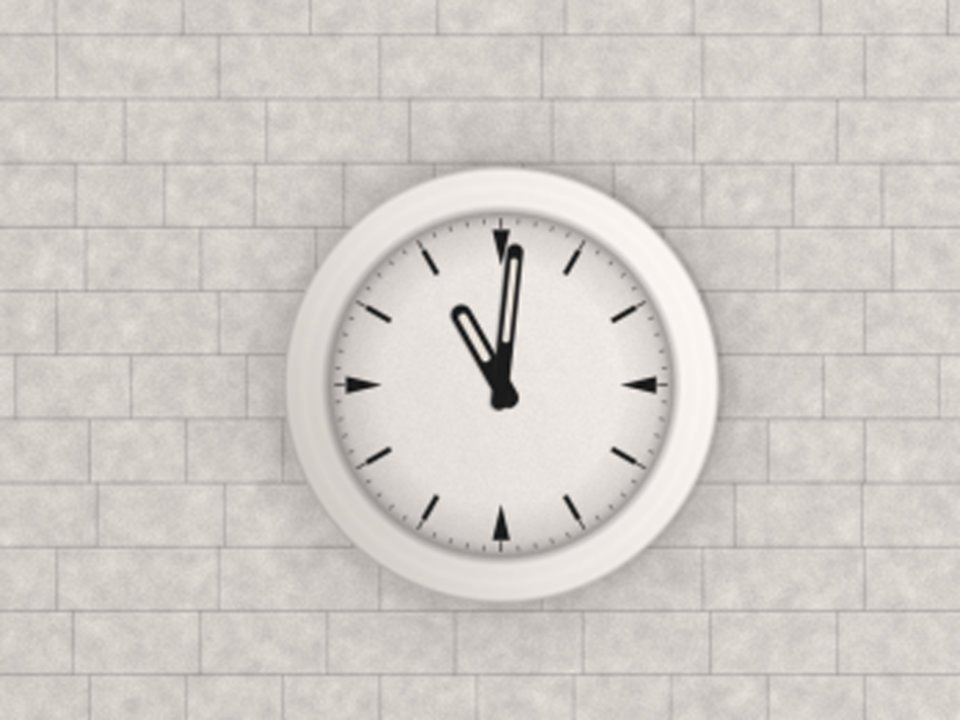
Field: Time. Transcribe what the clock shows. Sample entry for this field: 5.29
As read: 11.01
